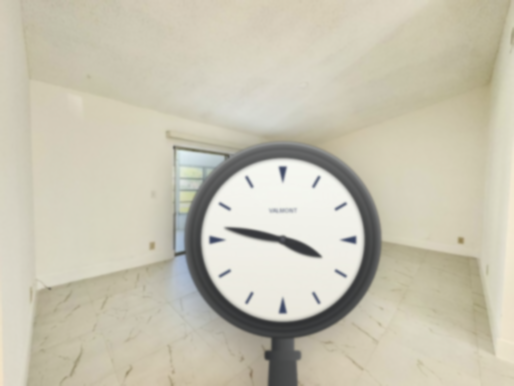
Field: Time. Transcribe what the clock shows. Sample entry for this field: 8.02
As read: 3.47
